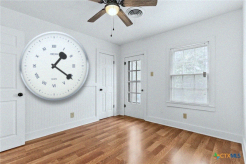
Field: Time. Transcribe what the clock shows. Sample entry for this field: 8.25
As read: 1.21
